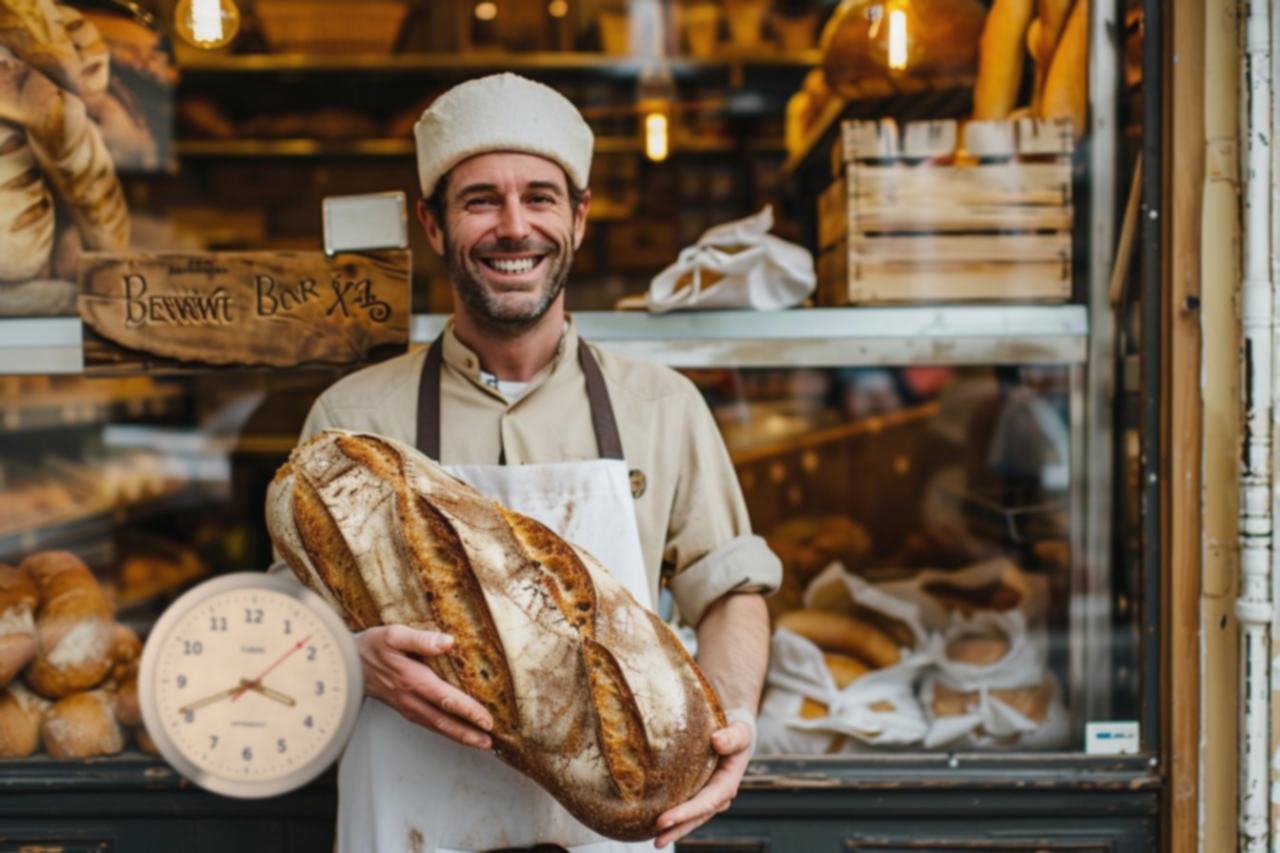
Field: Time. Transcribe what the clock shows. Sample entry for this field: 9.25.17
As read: 3.41.08
